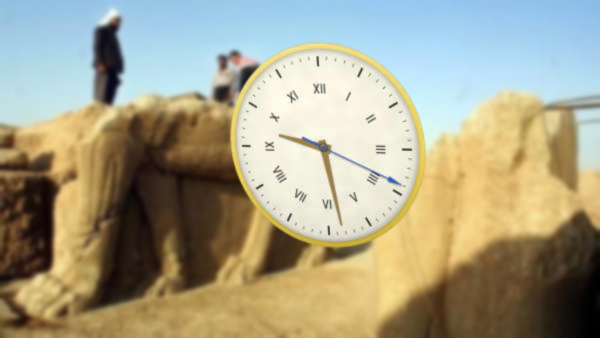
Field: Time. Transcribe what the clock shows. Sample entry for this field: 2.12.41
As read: 9.28.19
